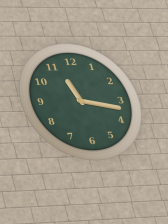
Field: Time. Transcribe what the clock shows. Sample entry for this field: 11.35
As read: 11.17
